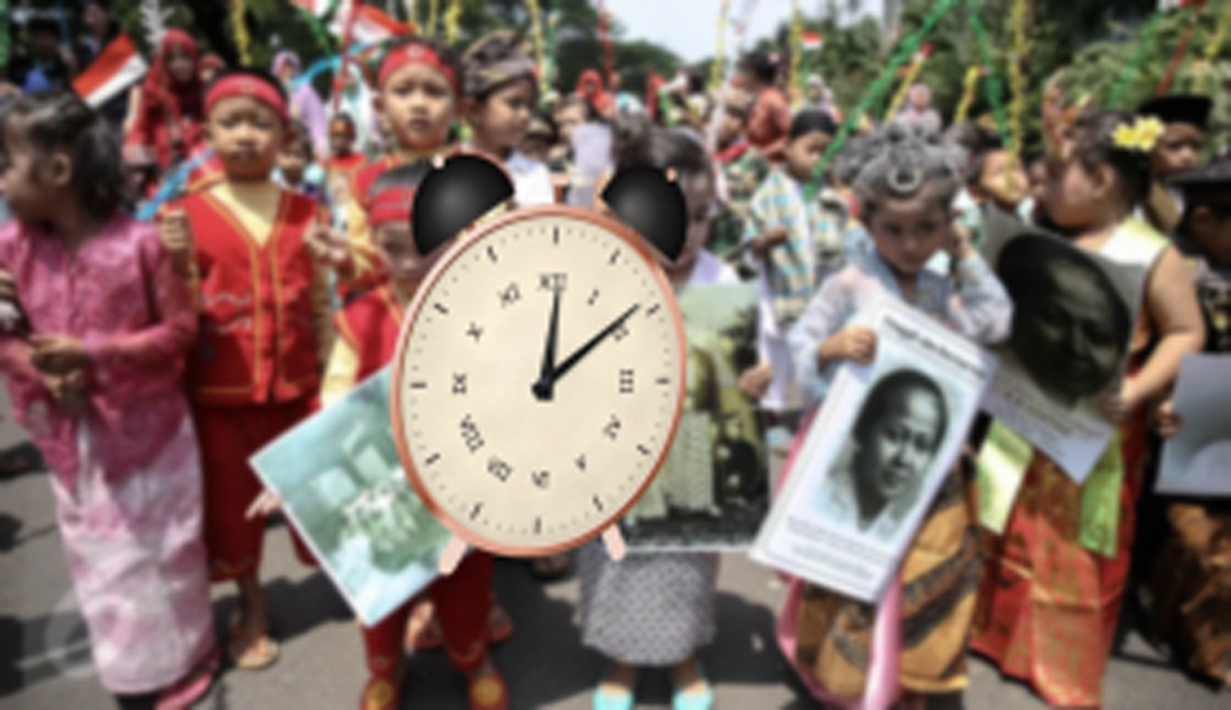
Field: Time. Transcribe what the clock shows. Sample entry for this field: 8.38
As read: 12.09
